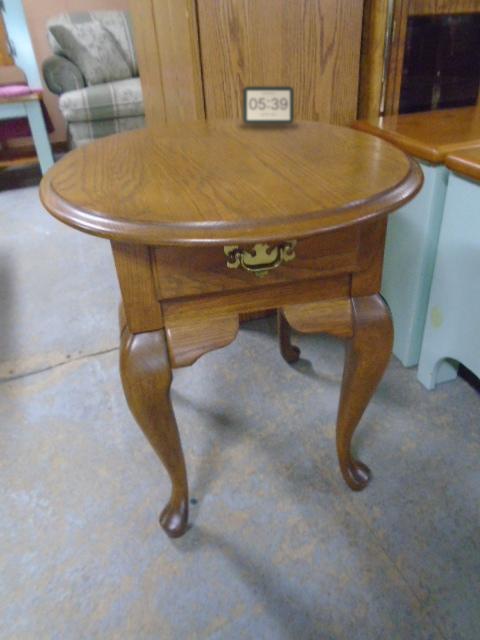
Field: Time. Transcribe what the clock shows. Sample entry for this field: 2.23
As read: 5.39
